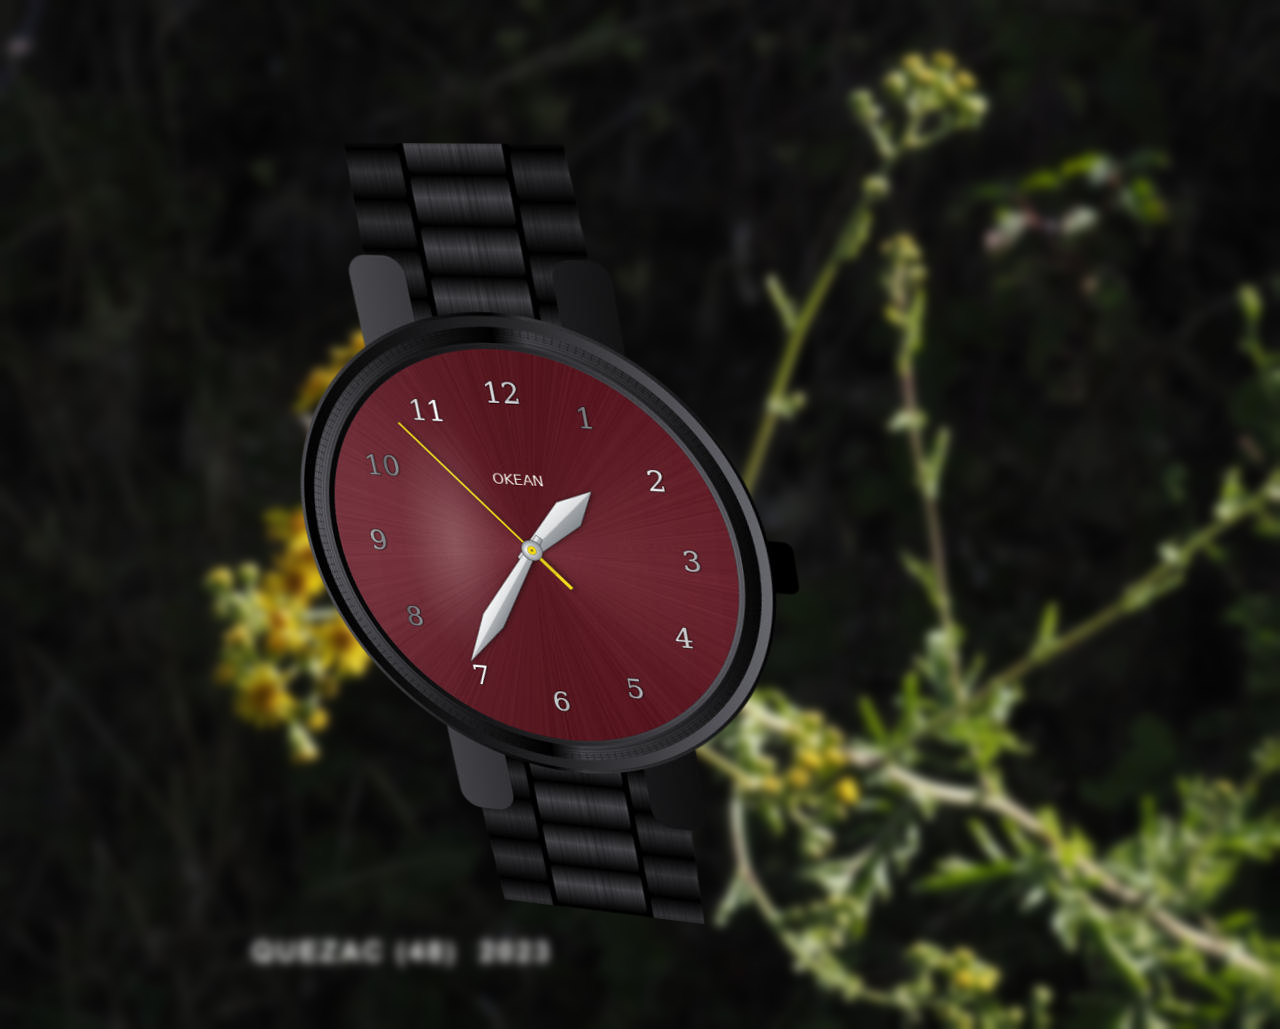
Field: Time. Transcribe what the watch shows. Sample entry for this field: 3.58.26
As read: 1.35.53
